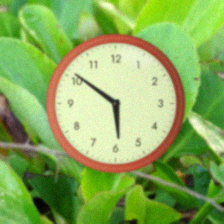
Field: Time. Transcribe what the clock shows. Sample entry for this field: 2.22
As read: 5.51
